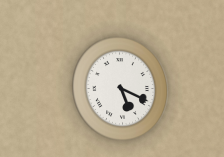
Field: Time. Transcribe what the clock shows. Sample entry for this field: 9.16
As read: 5.19
